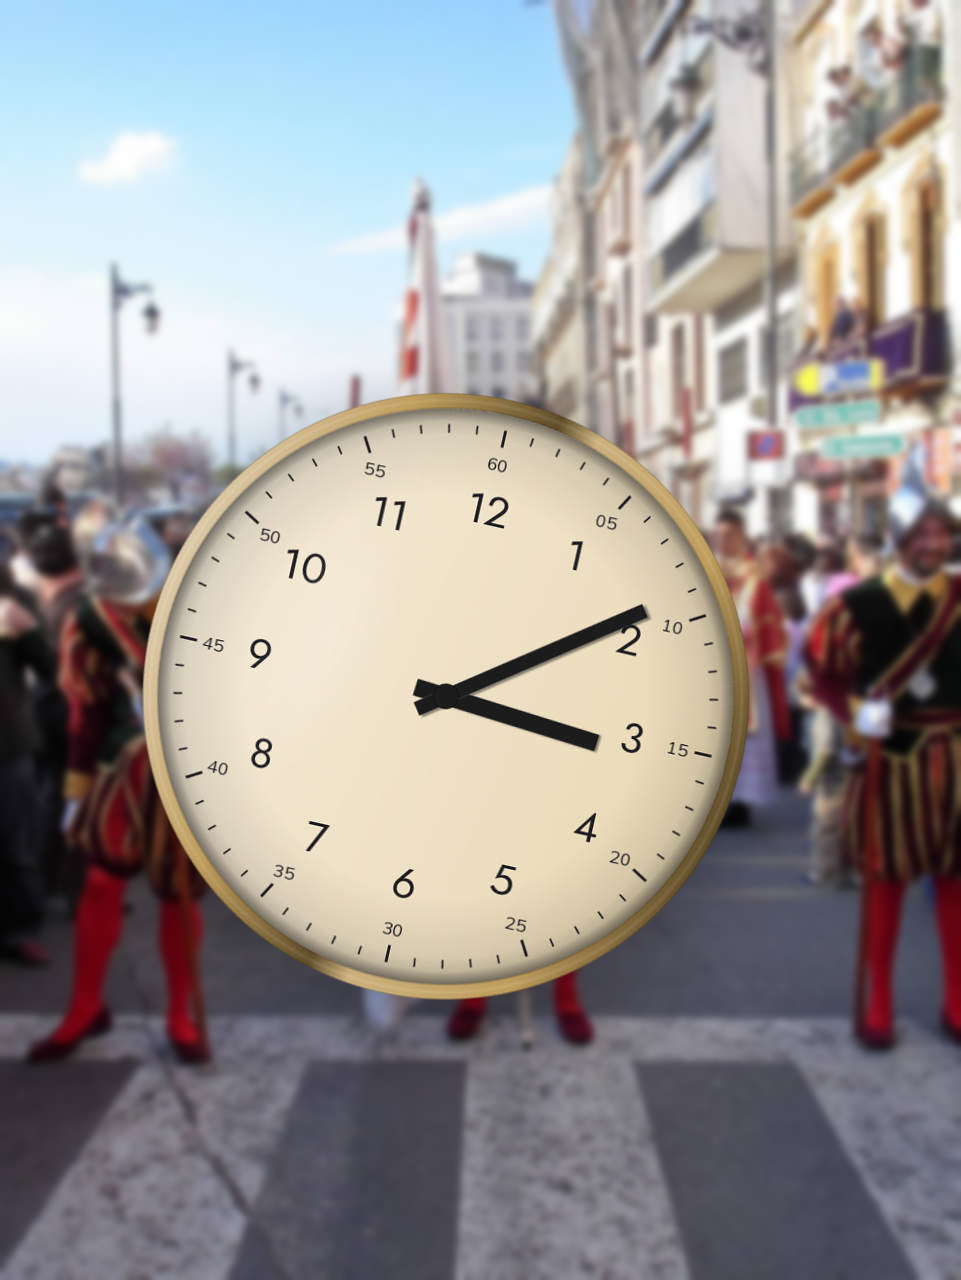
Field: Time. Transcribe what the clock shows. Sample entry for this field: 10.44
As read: 3.09
